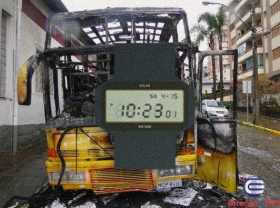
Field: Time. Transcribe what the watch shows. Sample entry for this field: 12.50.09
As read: 10.23.01
